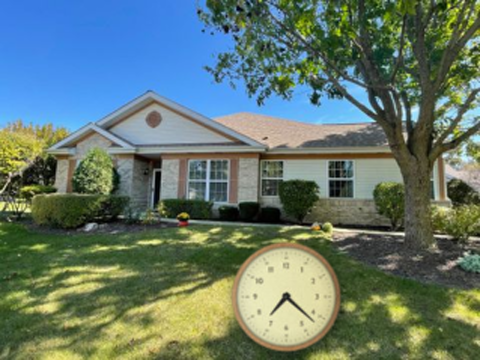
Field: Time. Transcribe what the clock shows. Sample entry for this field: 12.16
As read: 7.22
